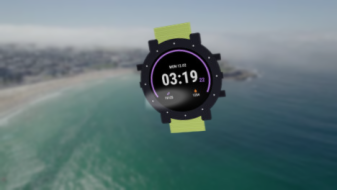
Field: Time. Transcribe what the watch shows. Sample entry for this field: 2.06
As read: 3.19
